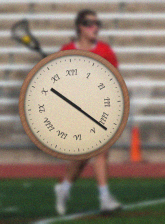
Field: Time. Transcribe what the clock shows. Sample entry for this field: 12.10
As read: 10.22
